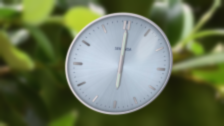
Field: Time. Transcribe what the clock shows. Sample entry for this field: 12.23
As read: 6.00
